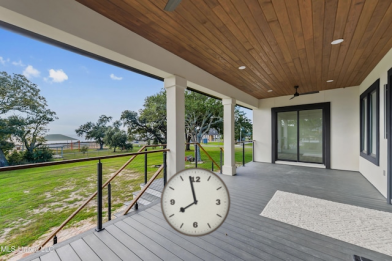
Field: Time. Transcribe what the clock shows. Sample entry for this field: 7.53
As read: 7.58
